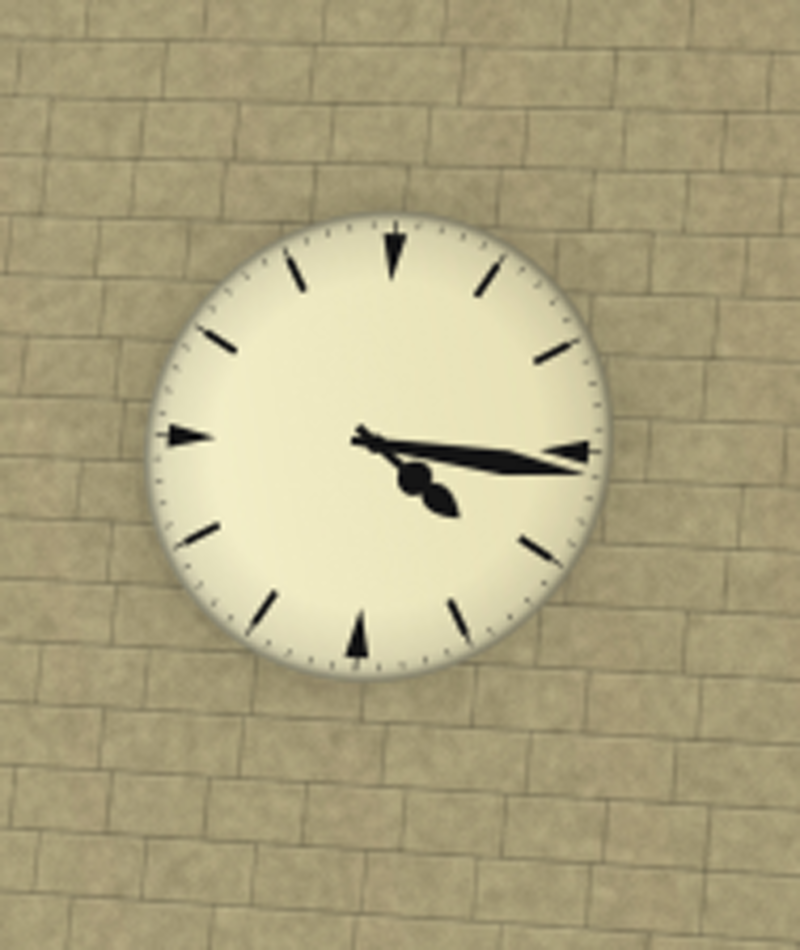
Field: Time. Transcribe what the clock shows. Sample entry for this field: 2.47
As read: 4.16
